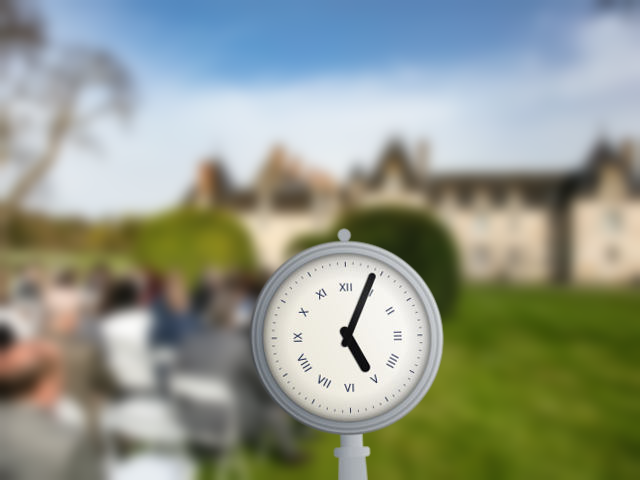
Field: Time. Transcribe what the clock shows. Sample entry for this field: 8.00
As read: 5.04
